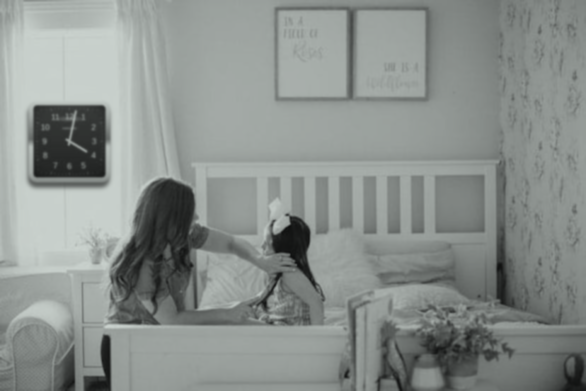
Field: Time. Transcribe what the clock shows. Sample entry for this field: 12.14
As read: 4.02
